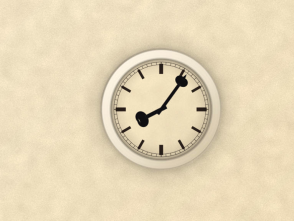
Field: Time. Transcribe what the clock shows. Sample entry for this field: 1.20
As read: 8.06
